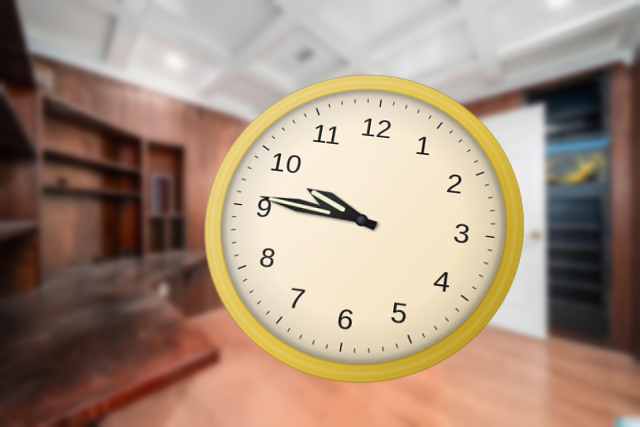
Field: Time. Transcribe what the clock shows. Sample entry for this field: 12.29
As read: 9.46
